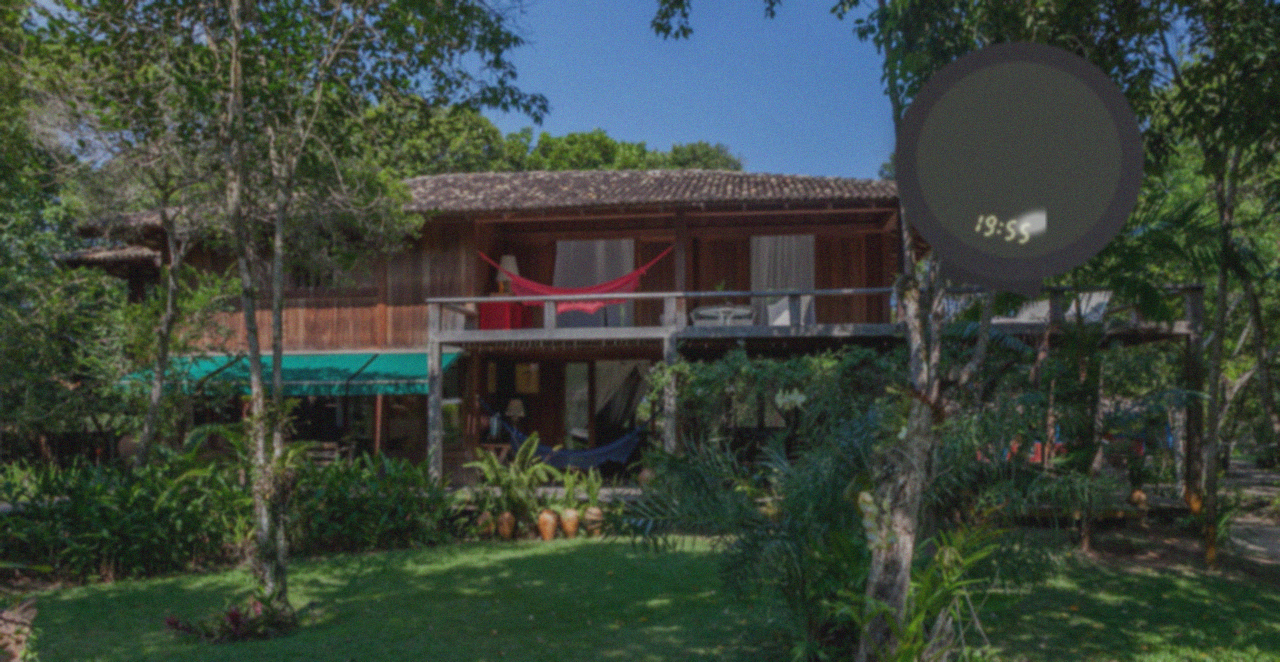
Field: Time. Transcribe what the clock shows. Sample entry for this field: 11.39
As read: 19.55
